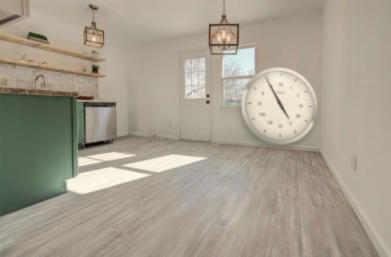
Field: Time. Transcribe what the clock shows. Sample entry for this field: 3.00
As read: 4.55
